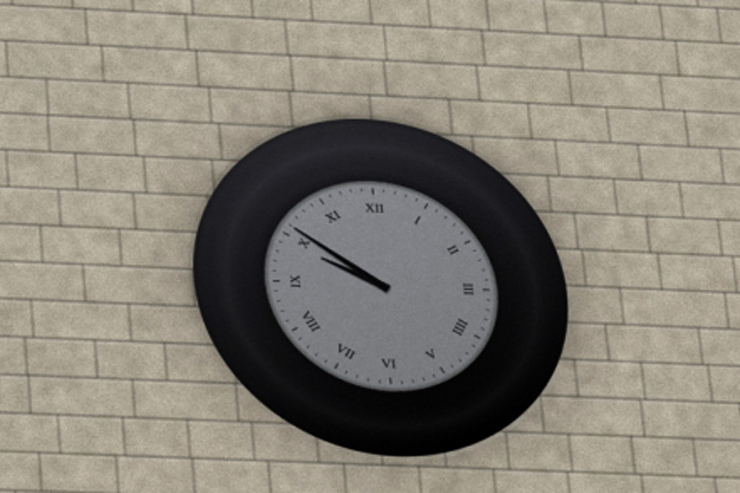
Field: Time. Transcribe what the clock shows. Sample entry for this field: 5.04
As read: 9.51
